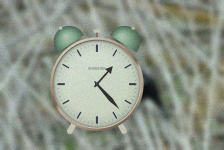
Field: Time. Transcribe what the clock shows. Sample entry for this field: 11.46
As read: 1.23
